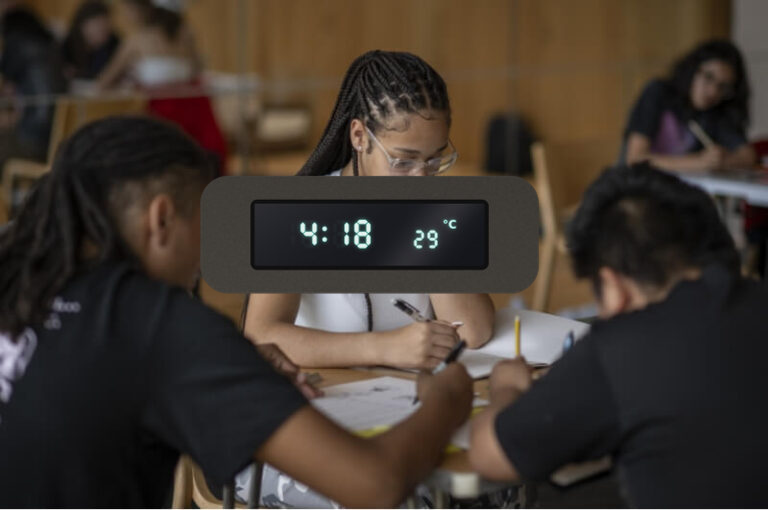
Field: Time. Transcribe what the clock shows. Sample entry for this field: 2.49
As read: 4.18
